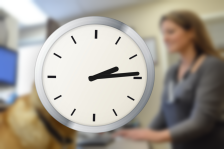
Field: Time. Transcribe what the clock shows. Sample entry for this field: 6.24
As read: 2.14
